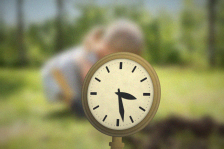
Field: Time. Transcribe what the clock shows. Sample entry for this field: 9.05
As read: 3.28
